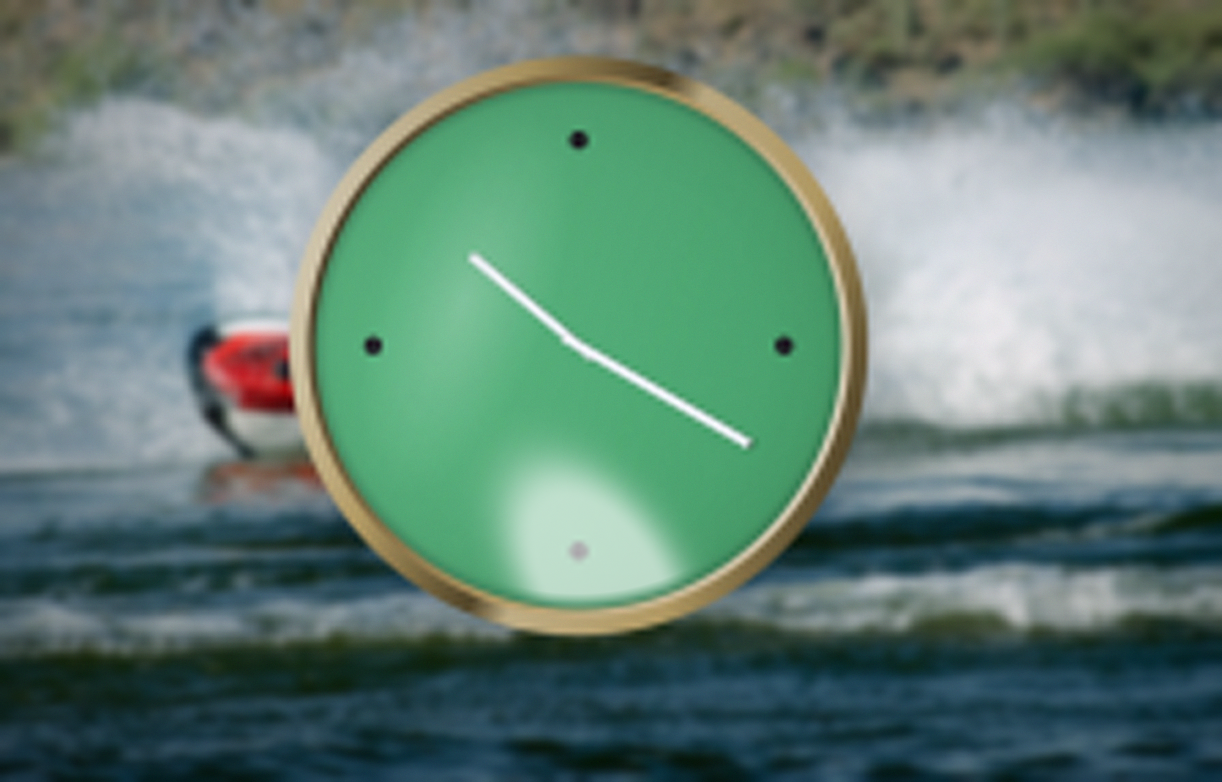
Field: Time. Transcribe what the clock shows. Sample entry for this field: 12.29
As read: 10.20
